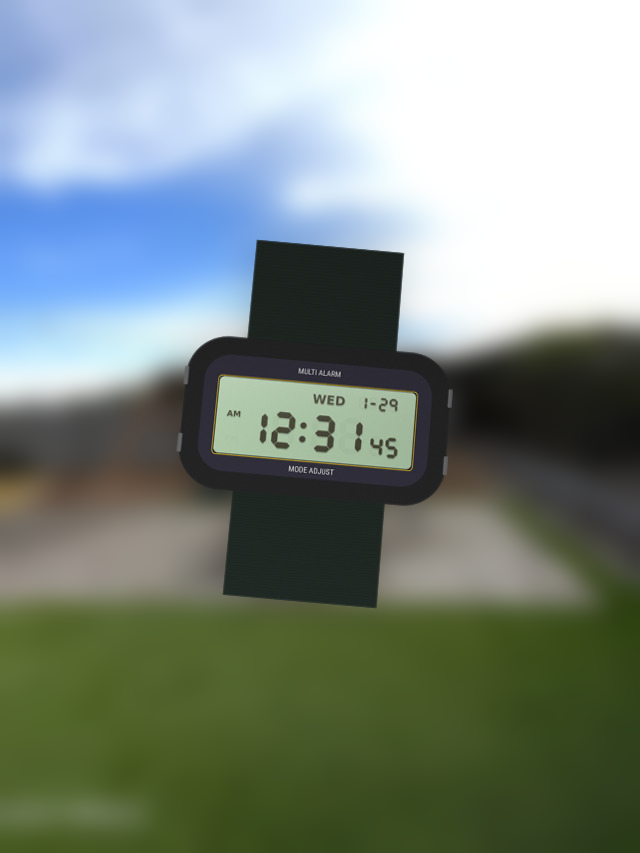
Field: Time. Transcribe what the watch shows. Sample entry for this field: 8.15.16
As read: 12.31.45
